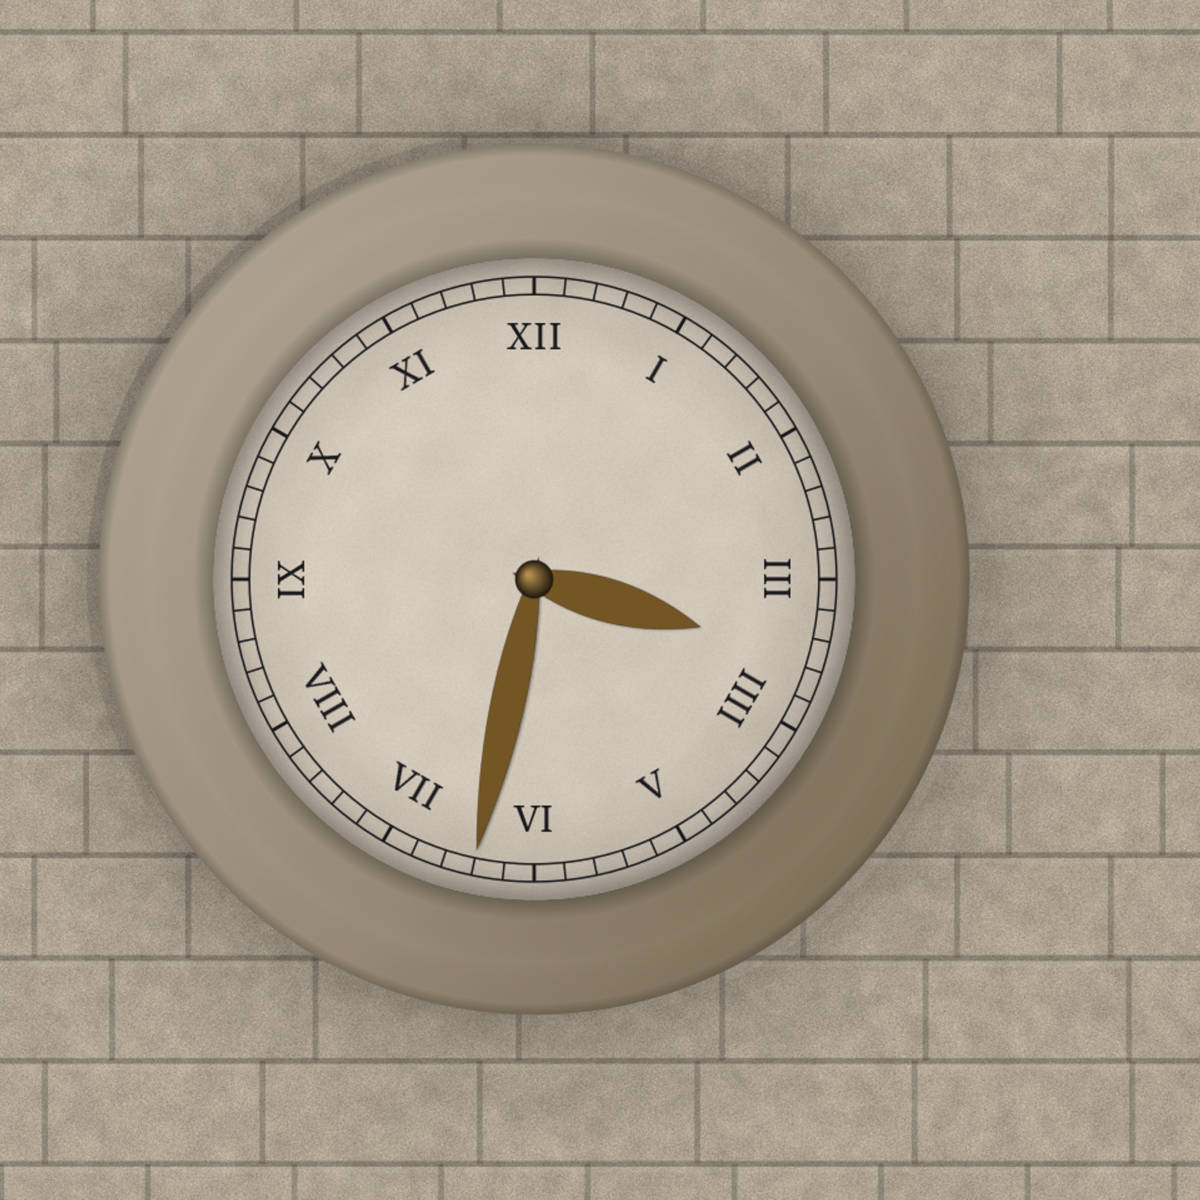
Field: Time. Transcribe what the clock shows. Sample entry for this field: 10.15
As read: 3.32
